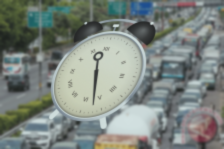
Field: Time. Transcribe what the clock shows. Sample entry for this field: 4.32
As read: 11.27
